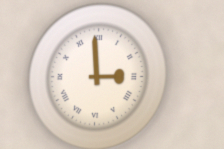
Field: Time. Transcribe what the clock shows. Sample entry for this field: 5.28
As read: 2.59
